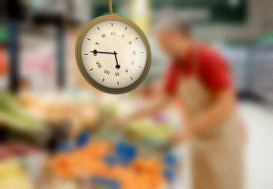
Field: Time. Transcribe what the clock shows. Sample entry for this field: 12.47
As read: 5.46
